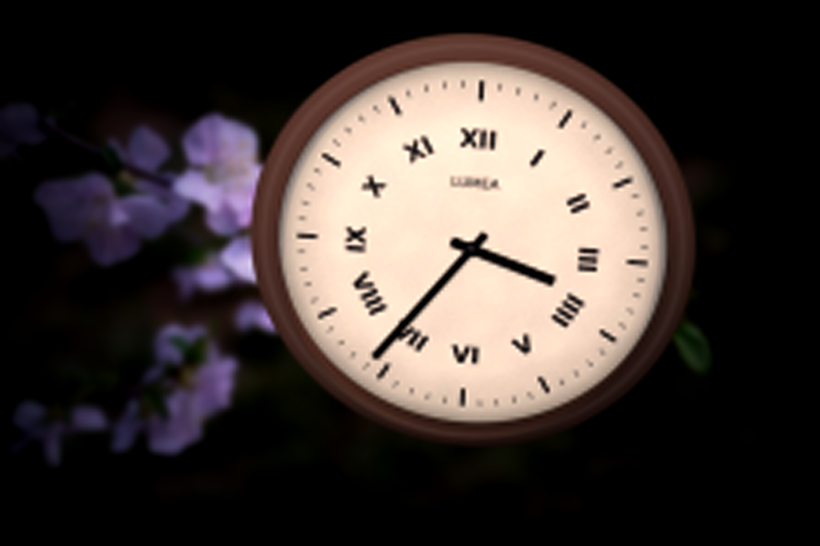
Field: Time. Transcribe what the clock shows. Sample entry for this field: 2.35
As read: 3.36
